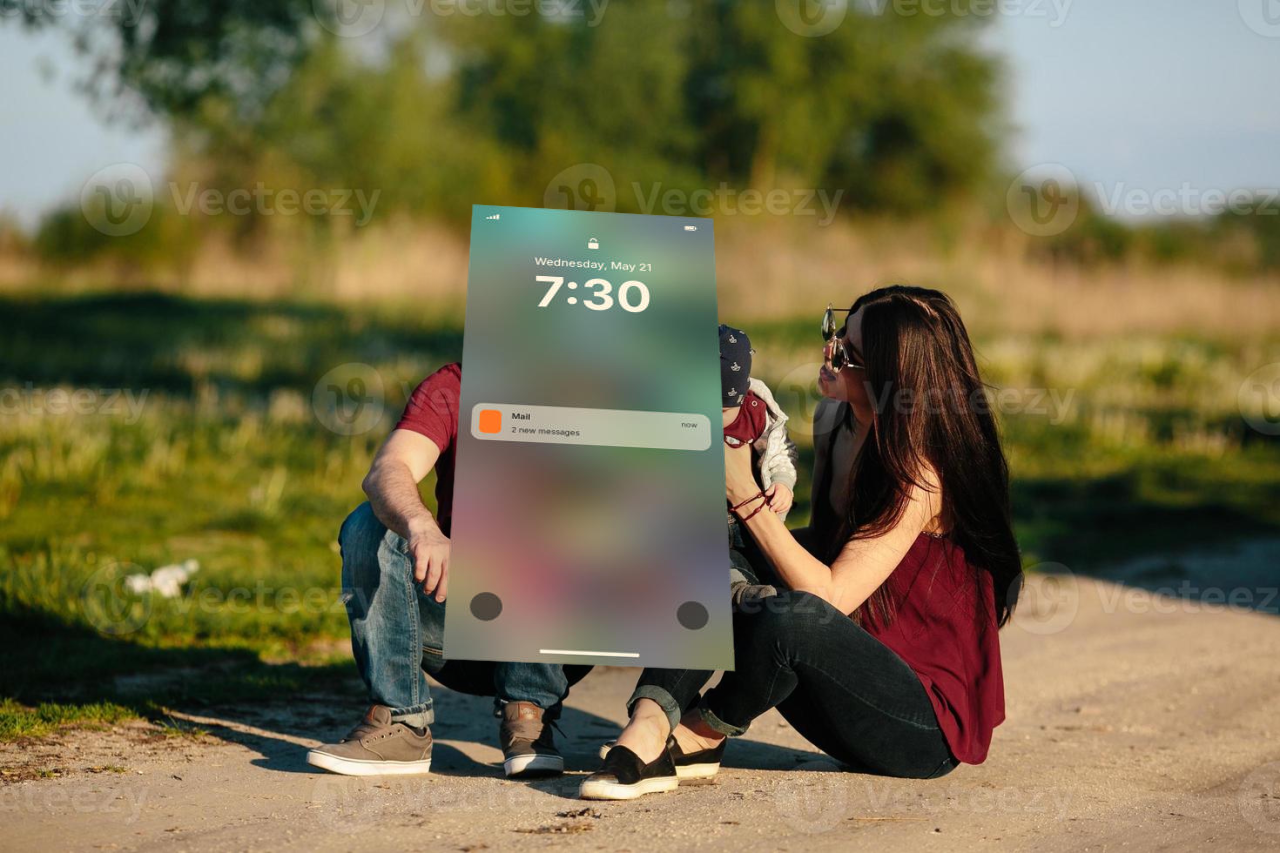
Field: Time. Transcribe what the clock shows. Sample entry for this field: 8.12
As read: 7.30
